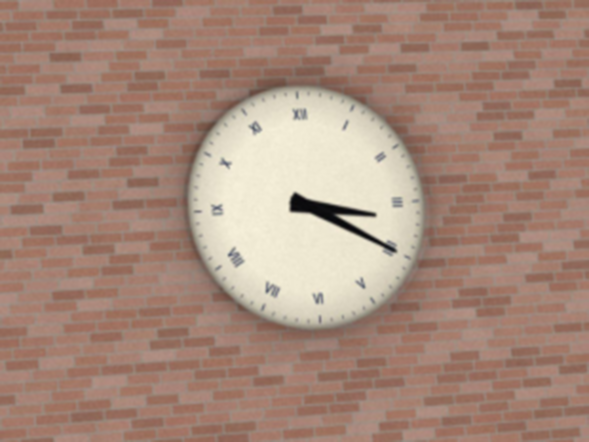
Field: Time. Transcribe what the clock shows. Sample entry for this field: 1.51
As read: 3.20
